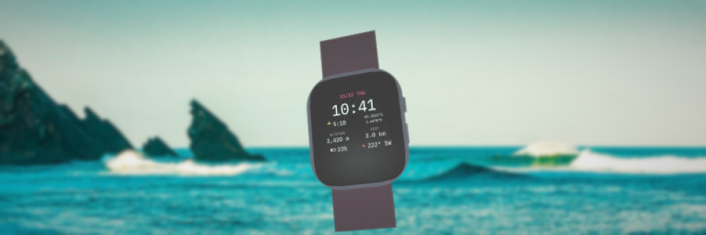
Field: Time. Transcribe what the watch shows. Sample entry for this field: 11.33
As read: 10.41
